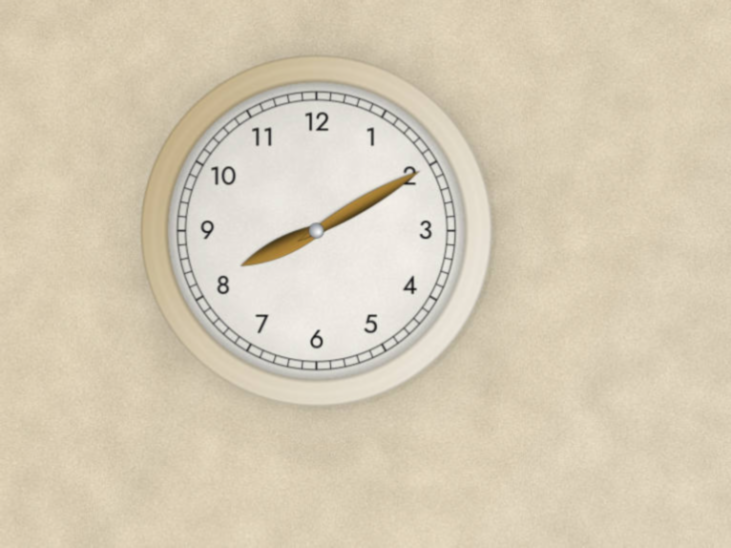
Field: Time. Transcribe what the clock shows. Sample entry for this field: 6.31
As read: 8.10
